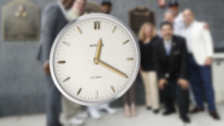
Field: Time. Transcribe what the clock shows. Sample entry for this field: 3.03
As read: 12.20
